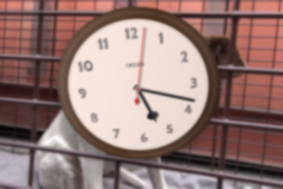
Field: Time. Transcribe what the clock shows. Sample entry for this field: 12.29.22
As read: 5.18.02
